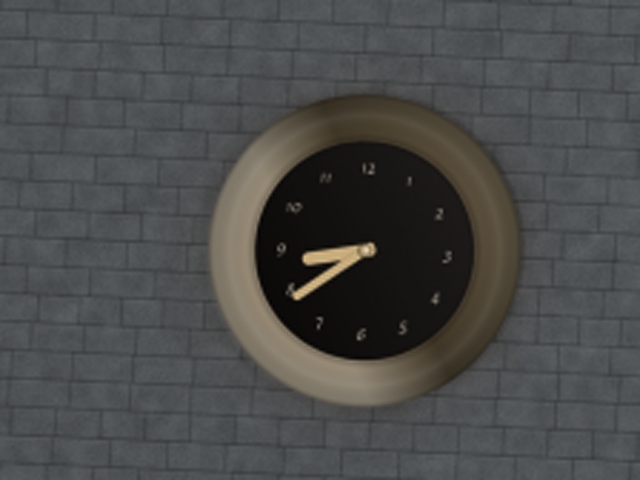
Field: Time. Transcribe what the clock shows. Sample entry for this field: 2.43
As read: 8.39
